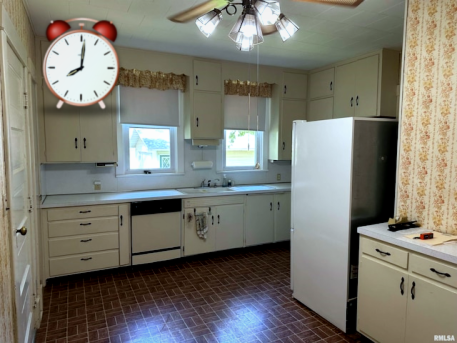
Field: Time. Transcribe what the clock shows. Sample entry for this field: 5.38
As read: 8.01
